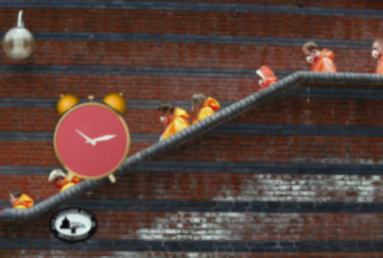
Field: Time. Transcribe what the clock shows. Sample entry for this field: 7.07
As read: 10.13
